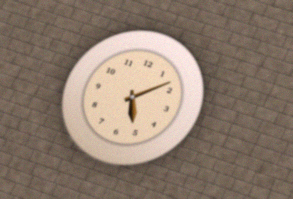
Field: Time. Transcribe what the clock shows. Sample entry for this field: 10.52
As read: 5.08
